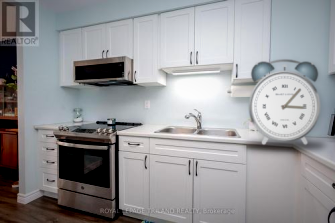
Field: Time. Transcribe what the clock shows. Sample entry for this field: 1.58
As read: 3.07
